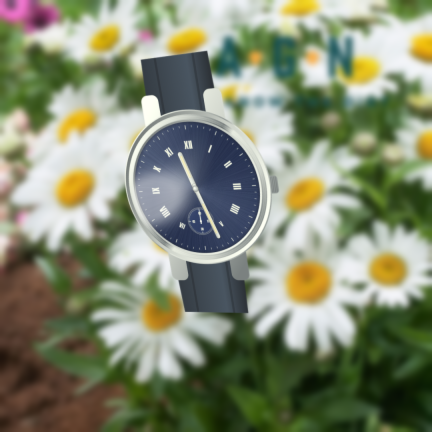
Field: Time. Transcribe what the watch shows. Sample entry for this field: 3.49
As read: 11.27
